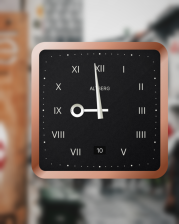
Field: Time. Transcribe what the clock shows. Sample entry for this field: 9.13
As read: 8.59
